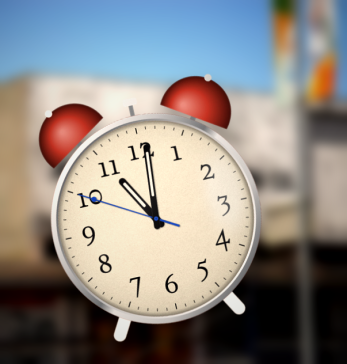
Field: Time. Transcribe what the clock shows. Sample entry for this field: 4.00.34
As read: 11.00.50
